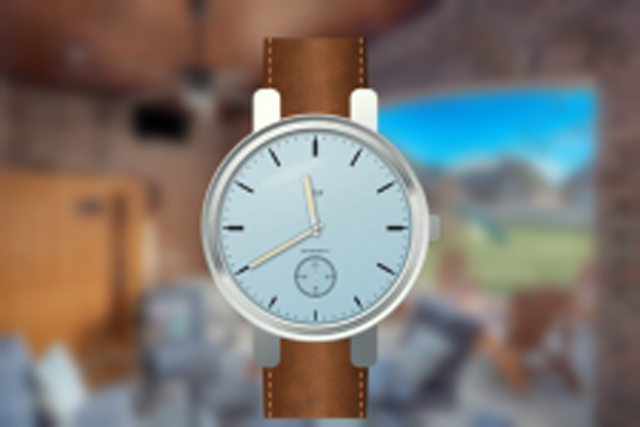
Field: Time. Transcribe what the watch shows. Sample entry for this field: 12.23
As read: 11.40
